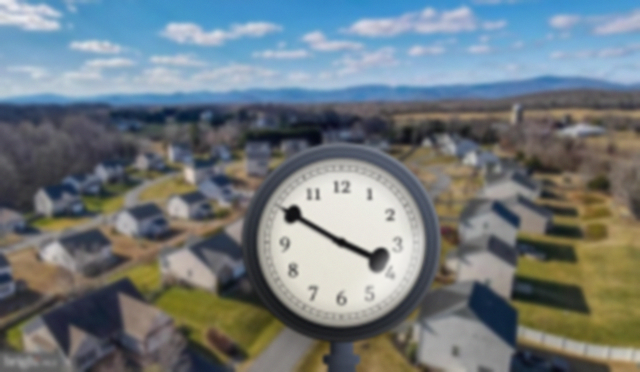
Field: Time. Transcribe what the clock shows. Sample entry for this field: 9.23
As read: 3.50
